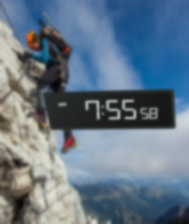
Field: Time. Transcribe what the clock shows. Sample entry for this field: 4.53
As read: 7.55
